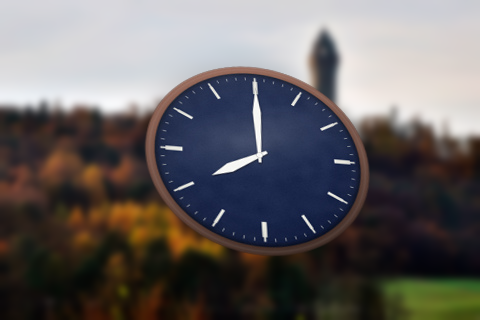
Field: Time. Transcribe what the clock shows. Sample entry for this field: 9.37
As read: 8.00
